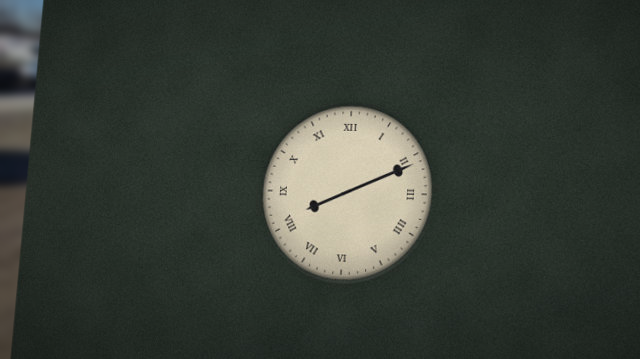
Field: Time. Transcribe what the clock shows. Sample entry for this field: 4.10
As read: 8.11
